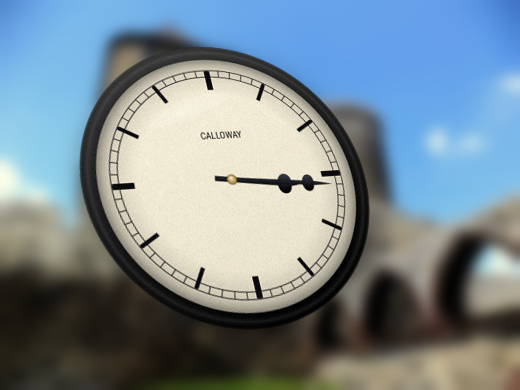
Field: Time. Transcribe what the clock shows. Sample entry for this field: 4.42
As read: 3.16
